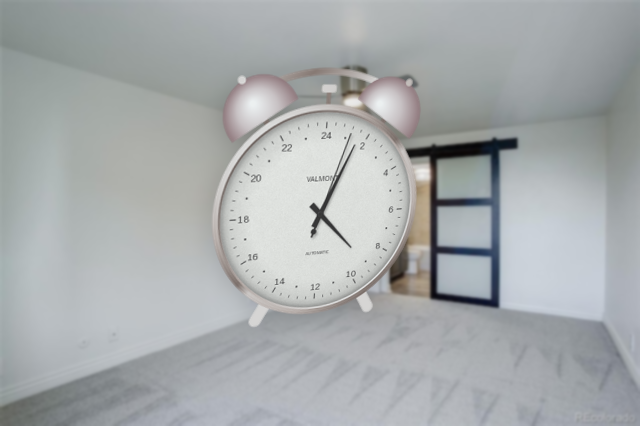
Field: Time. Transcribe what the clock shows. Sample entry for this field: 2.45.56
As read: 9.04.03
